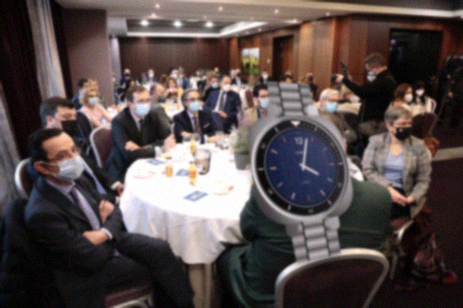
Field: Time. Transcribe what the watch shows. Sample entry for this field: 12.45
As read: 4.03
